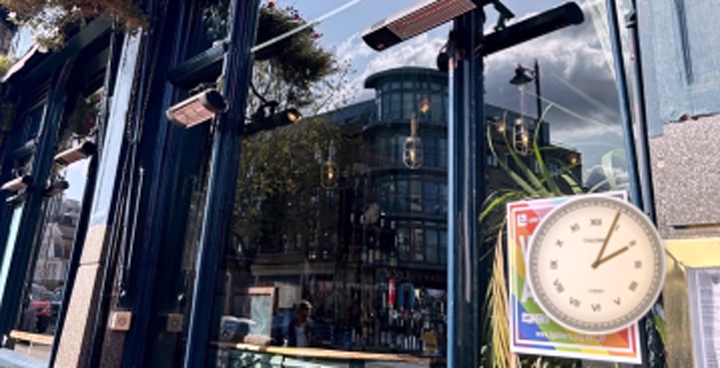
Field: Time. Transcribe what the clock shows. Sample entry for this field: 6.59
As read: 2.04
